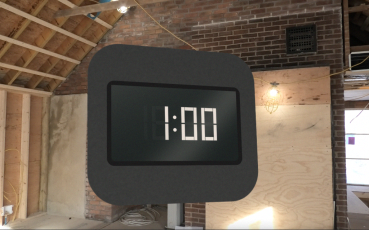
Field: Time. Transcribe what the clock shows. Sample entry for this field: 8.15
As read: 1.00
